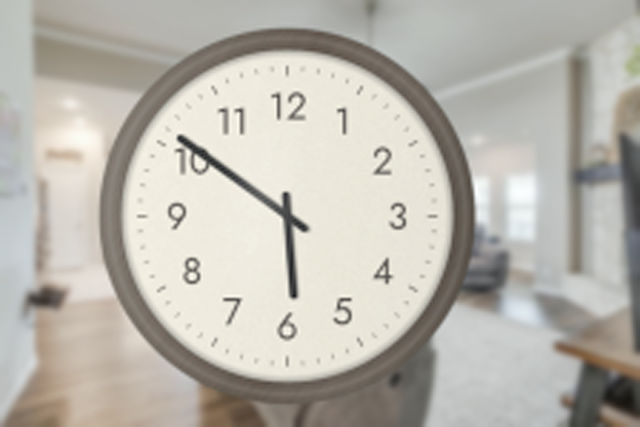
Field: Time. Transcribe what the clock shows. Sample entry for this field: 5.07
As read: 5.51
